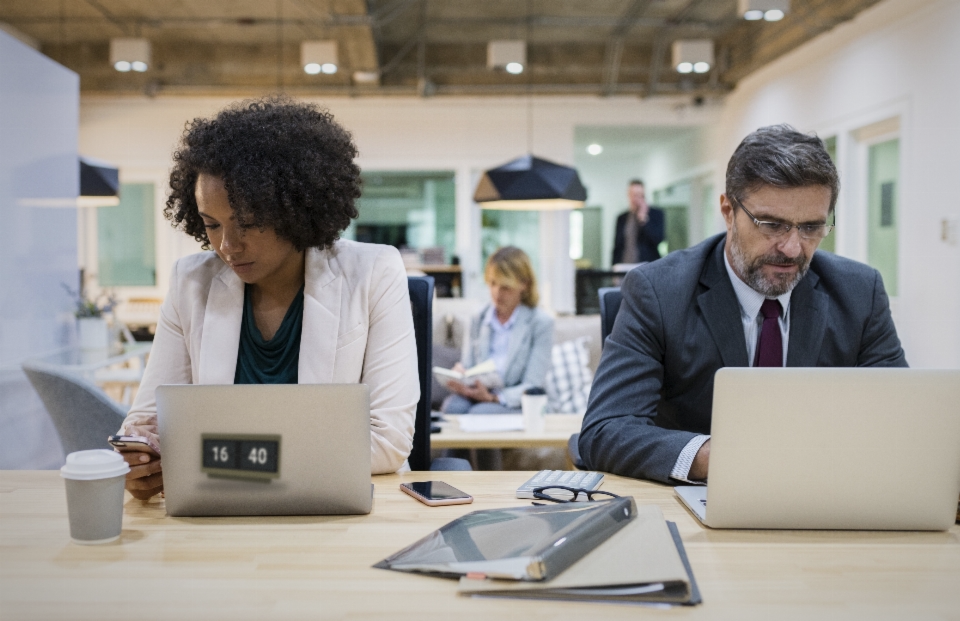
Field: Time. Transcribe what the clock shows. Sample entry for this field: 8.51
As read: 16.40
